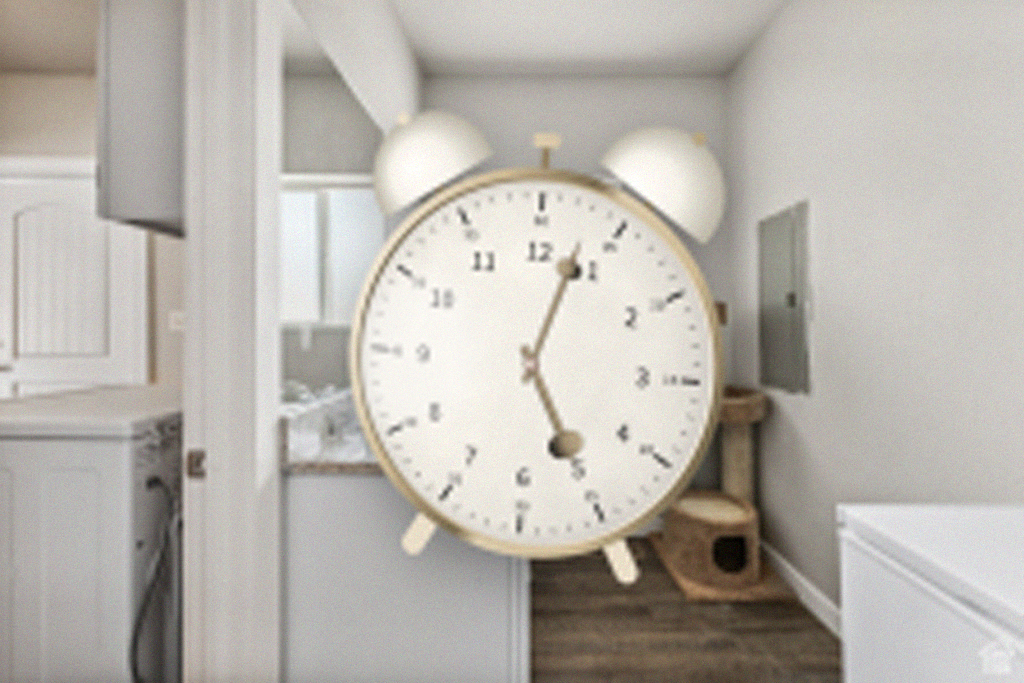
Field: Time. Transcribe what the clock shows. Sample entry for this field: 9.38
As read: 5.03
